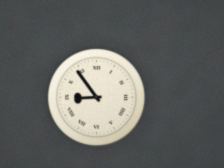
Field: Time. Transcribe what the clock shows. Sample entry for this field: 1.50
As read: 8.54
